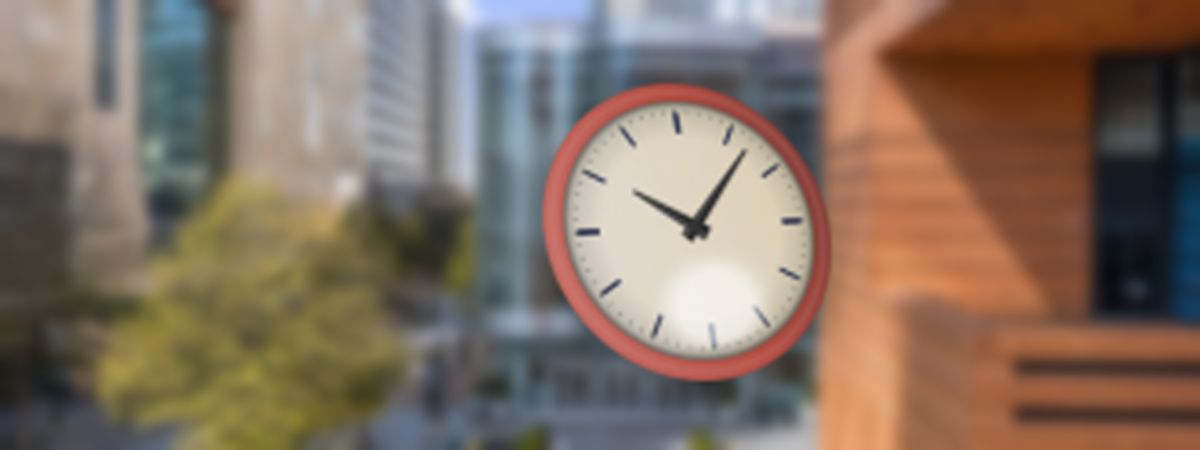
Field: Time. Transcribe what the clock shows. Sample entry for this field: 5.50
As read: 10.07
